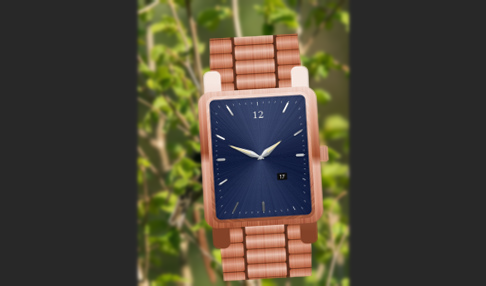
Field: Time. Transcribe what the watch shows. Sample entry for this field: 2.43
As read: 1.49
